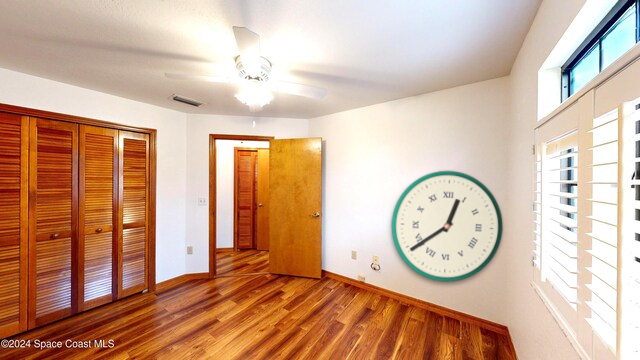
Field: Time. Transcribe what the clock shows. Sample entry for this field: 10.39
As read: 12.39
